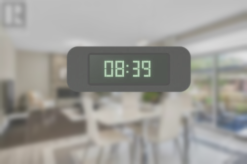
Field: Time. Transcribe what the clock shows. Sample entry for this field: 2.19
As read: 8.39
